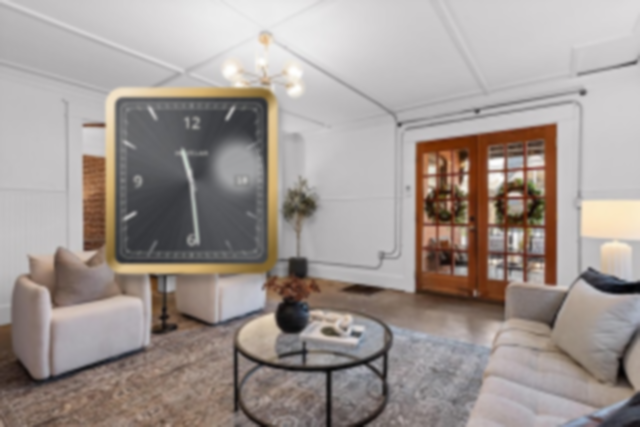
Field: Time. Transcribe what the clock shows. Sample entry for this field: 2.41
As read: 11.29
